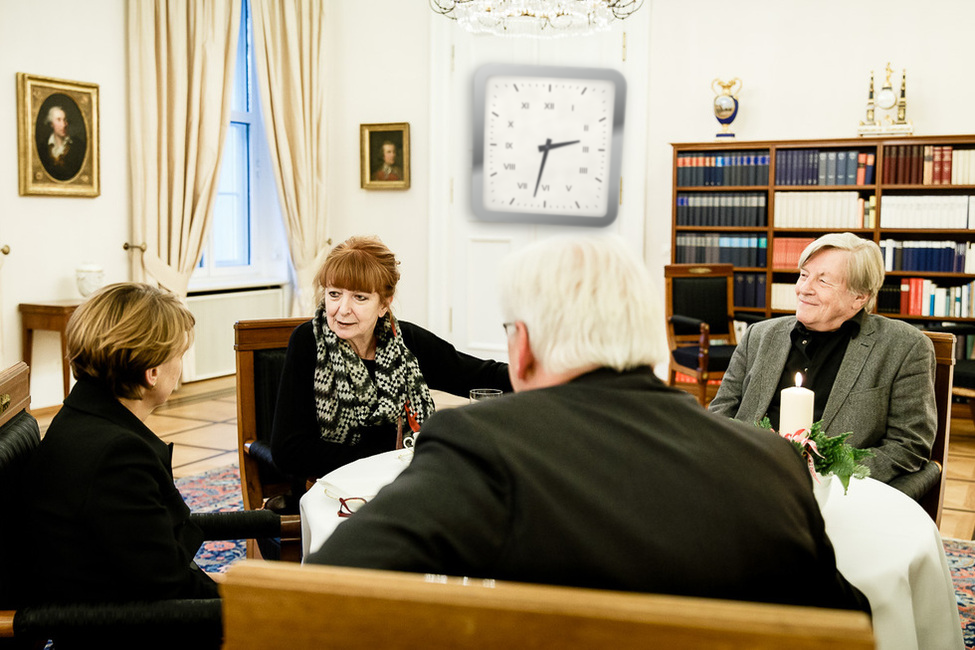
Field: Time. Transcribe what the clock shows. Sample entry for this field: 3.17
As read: 2.32
